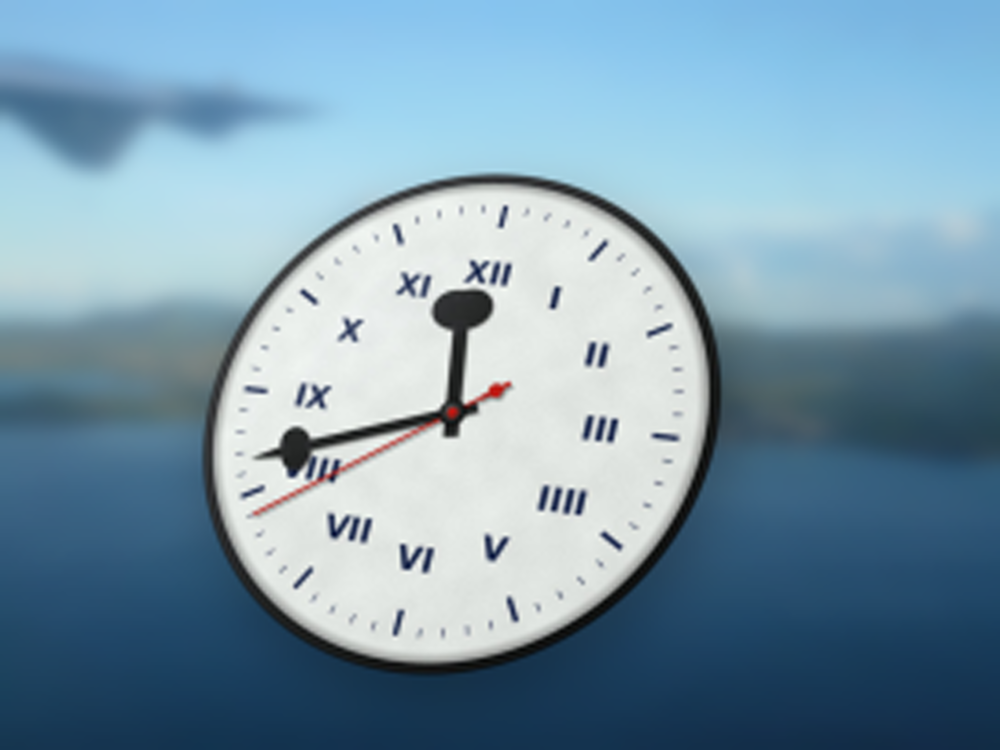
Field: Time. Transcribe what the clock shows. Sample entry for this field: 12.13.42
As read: 11.41.39
